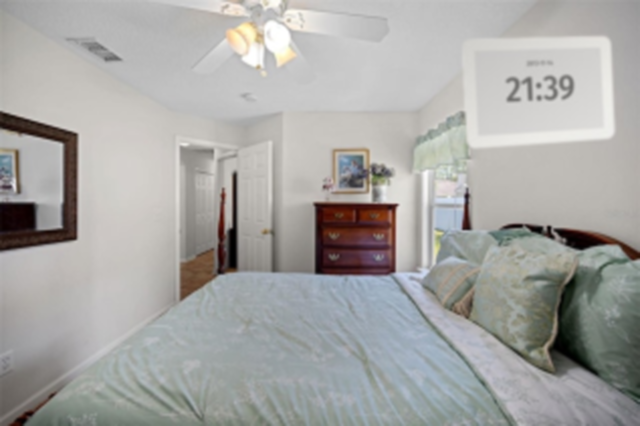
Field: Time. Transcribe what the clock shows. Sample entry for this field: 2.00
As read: 21.39
